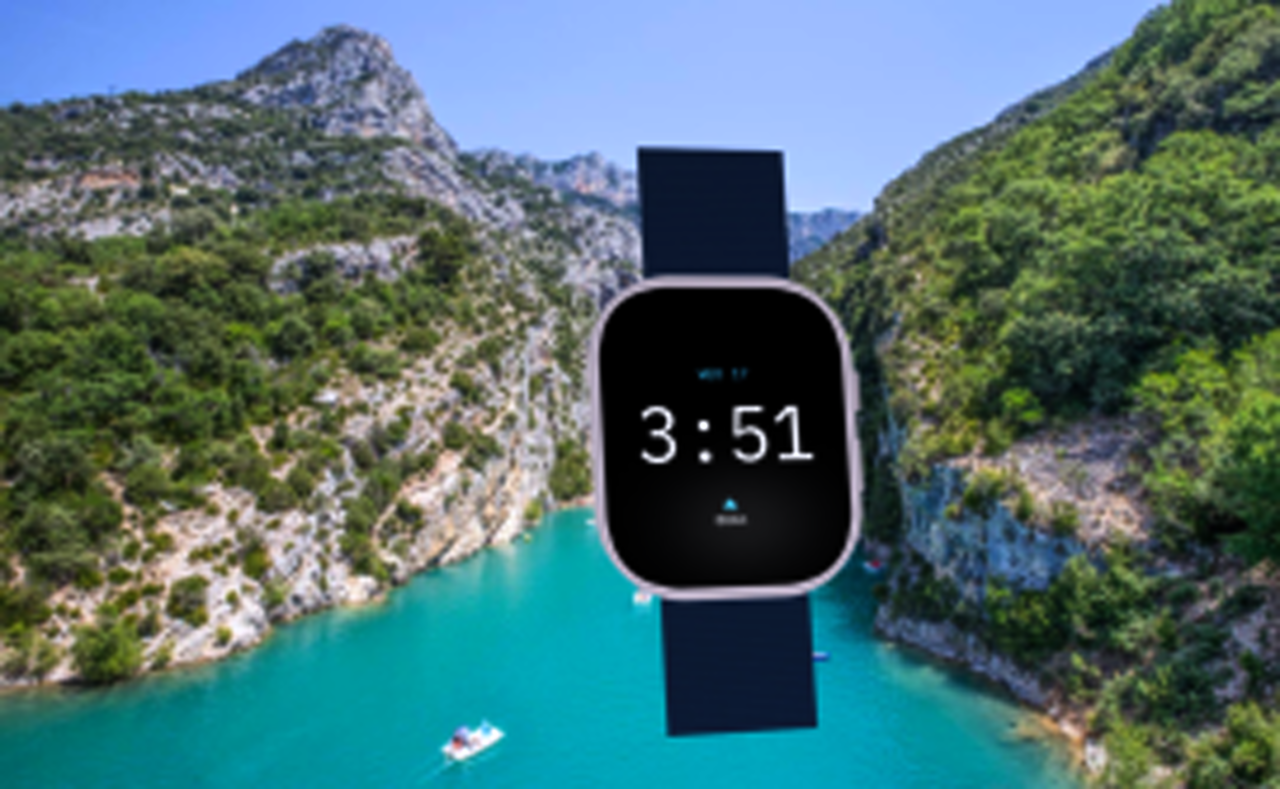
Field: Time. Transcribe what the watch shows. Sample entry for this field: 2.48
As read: 3.51
